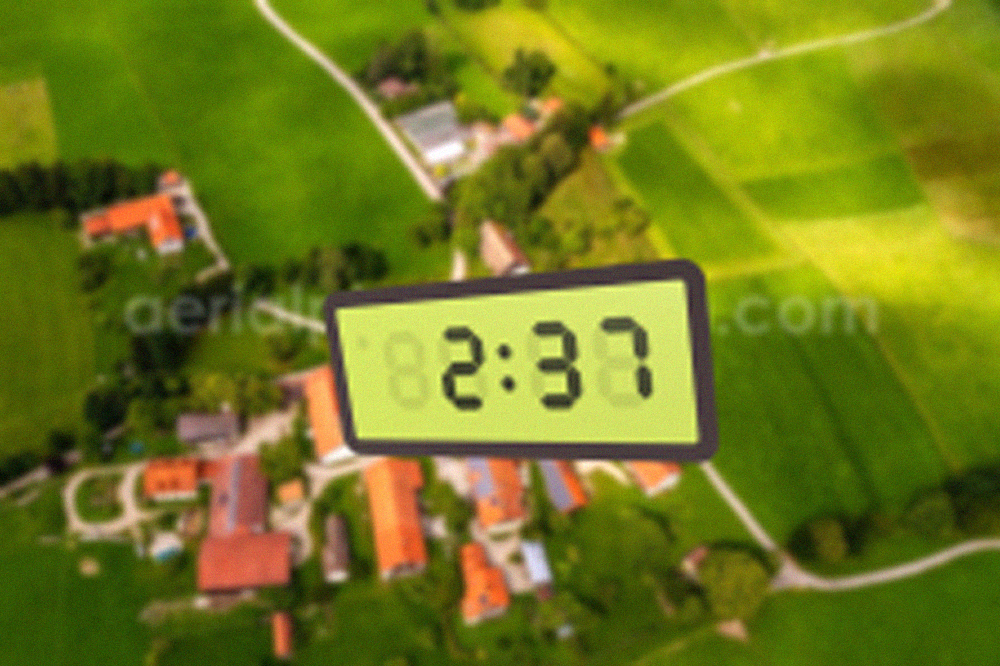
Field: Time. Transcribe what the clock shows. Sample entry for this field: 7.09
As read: 2.37
